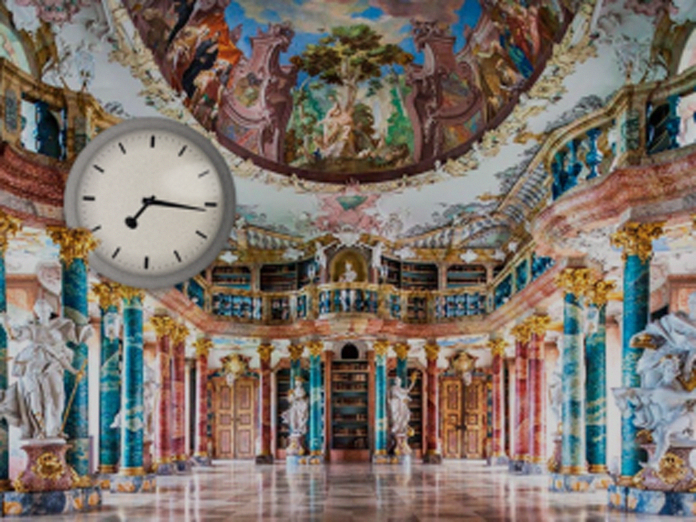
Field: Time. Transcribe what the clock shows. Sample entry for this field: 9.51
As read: 7.16
